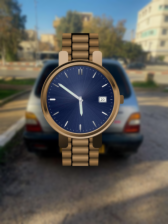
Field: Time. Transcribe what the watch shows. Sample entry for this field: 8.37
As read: 5.51
